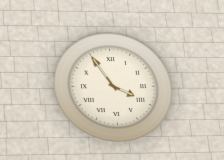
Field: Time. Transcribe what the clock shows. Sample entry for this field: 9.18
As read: 3.55
